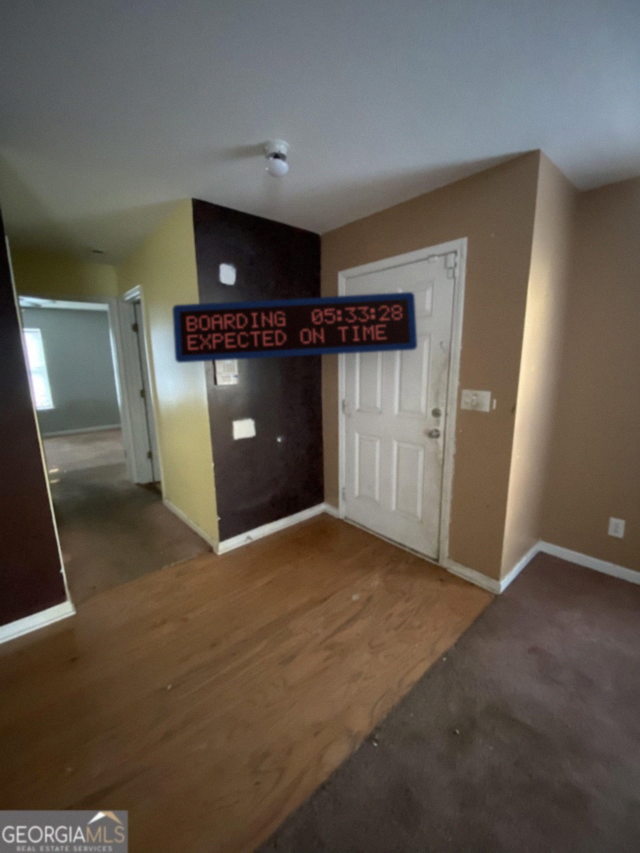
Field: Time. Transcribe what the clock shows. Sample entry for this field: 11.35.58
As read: 5.33.28
